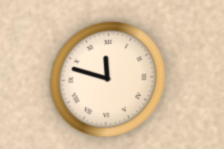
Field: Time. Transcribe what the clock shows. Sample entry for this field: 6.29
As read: 11.48
